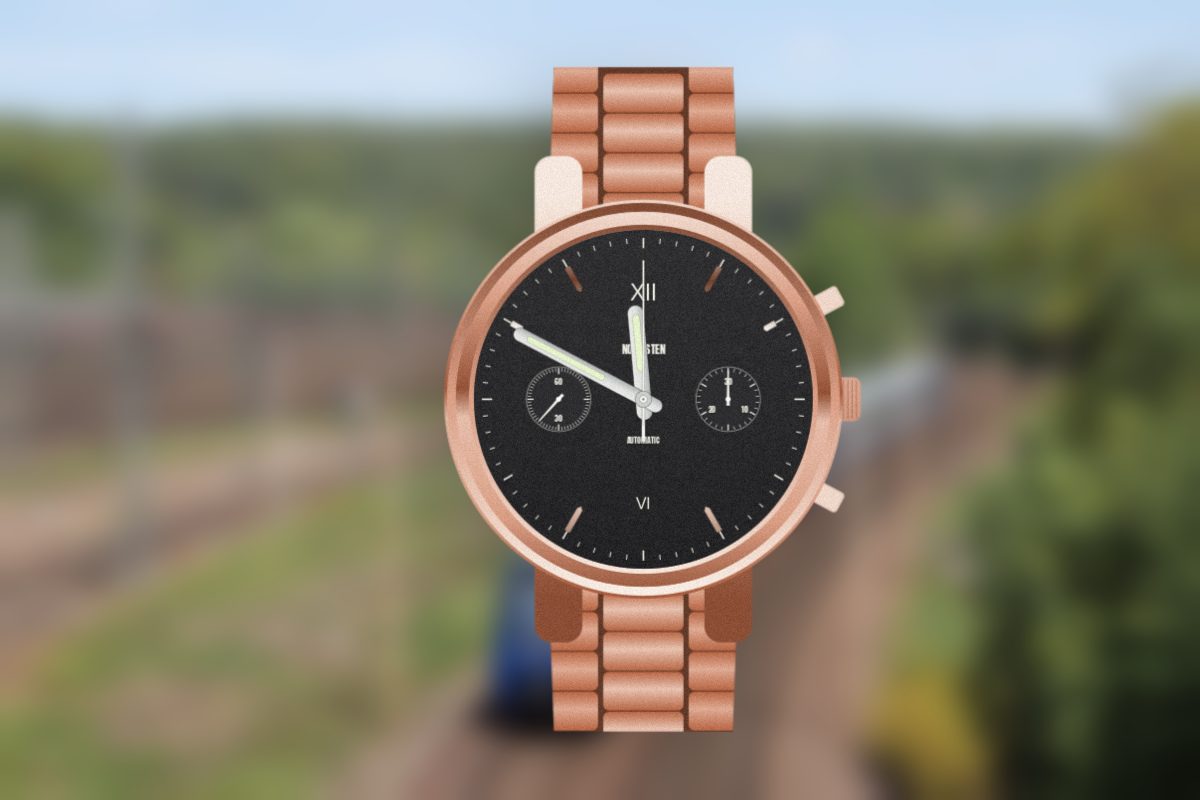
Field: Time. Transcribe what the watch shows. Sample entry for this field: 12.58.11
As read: 11.49.37
